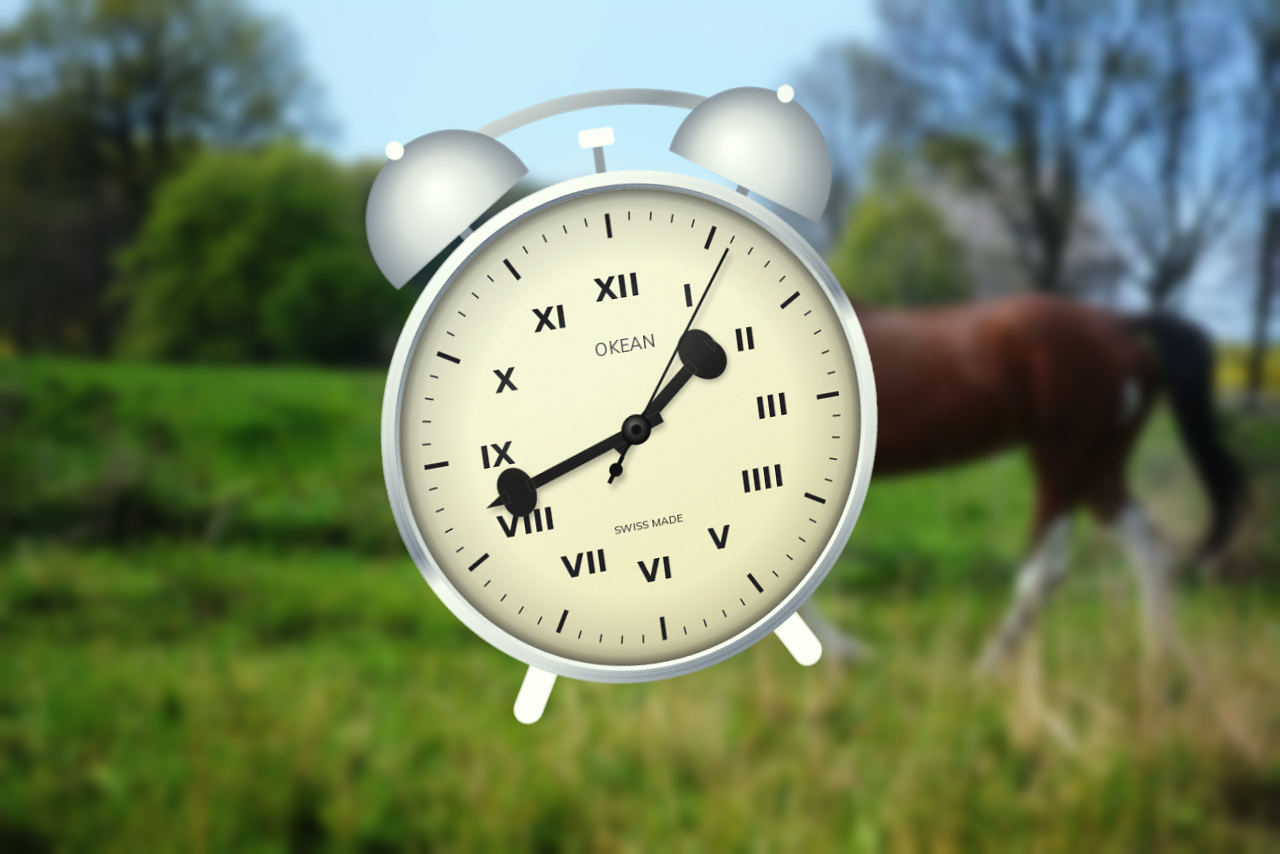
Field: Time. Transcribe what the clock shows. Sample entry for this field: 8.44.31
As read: 1.42.06
